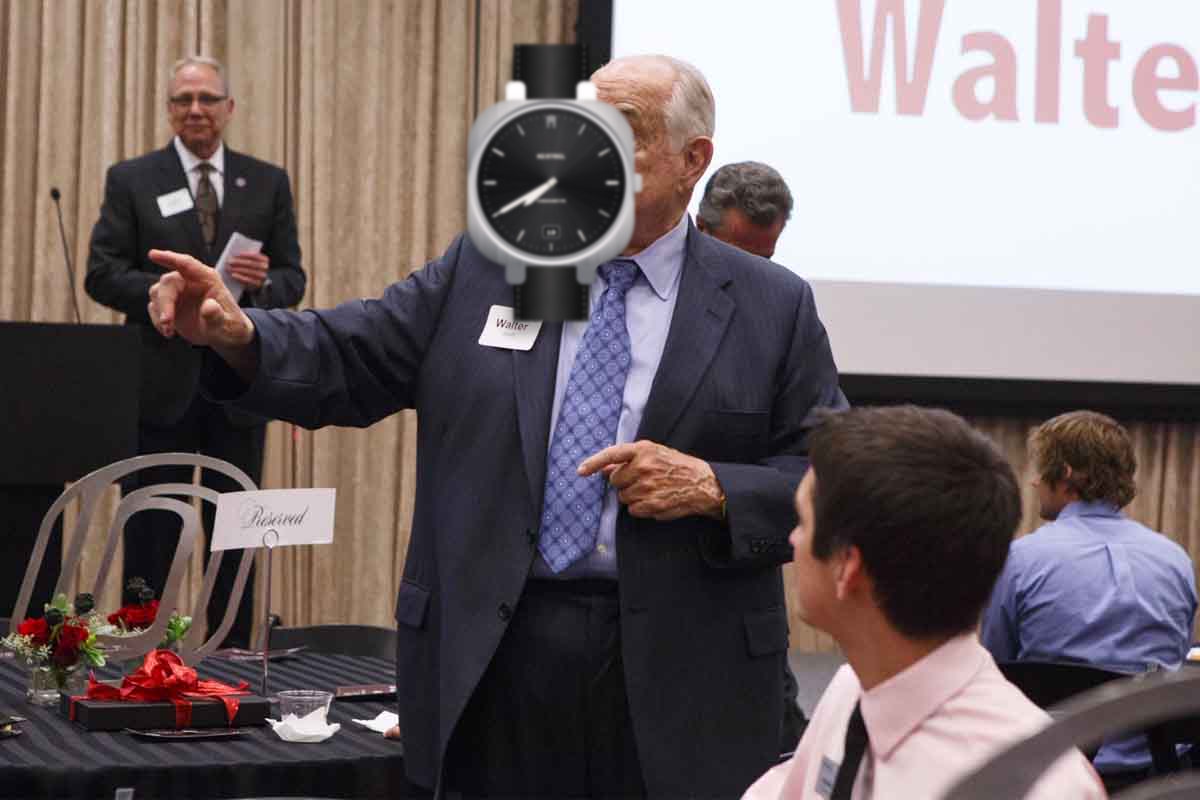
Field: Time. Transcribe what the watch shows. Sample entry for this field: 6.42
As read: 7.40
